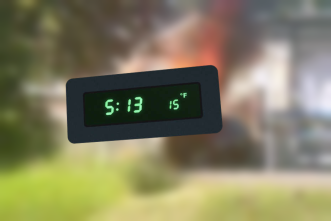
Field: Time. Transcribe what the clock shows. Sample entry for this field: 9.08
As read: 5.13
